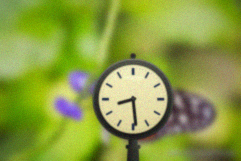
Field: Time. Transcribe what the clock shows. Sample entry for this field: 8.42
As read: 8.29
